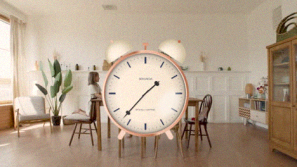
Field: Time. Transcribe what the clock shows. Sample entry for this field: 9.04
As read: 1.37
